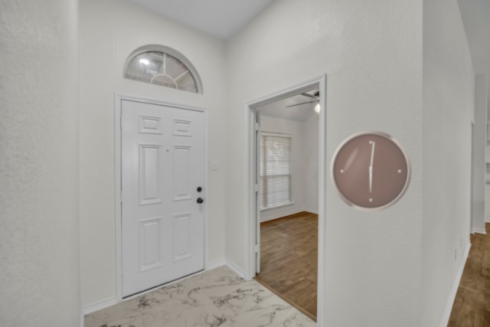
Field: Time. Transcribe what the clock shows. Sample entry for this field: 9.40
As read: 6.01
